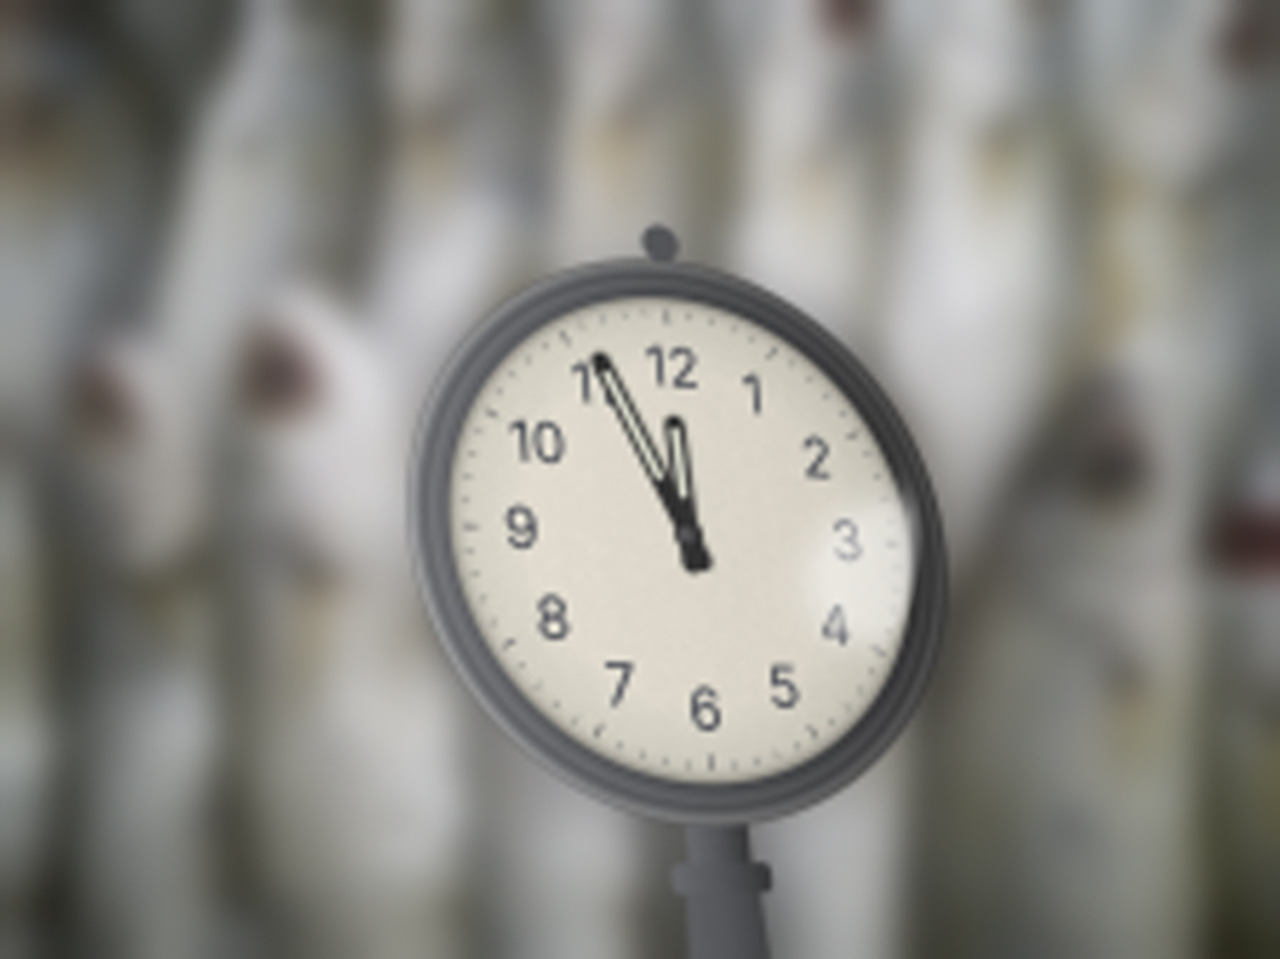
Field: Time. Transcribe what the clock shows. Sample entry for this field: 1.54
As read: 11.56
